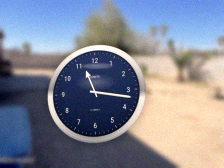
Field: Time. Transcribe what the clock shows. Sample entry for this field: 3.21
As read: 11.17
